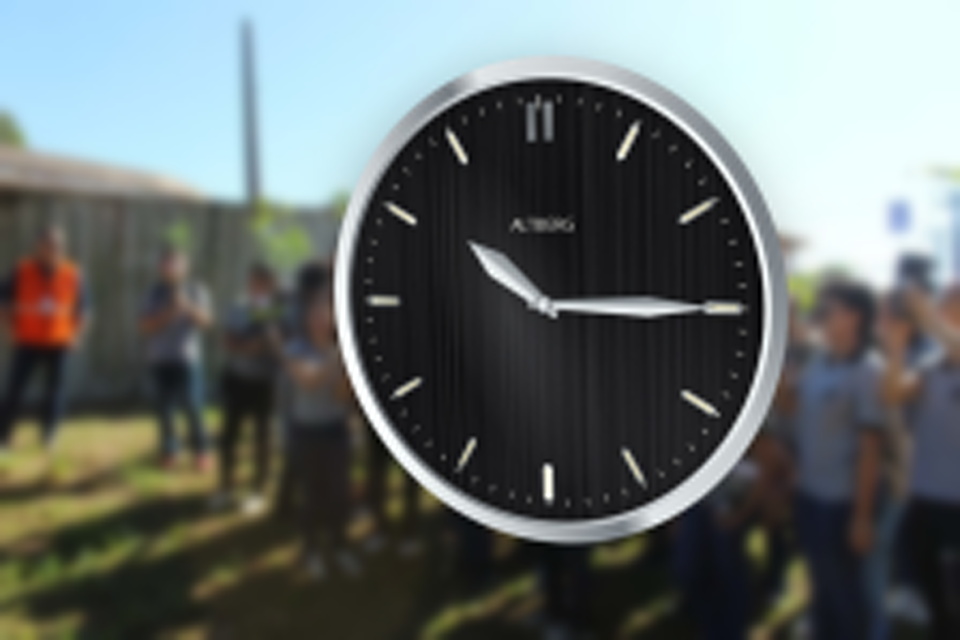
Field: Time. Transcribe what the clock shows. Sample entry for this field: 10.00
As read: 10.15
